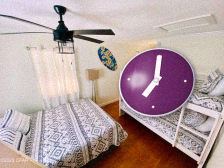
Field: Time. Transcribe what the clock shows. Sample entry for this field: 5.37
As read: 7.00
